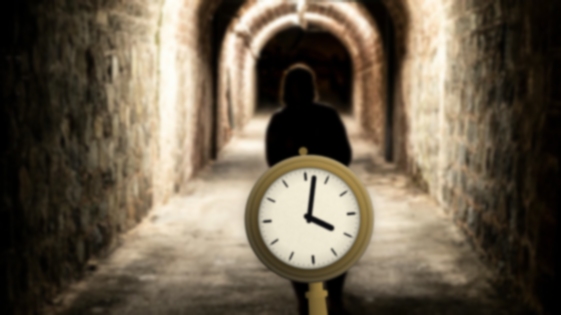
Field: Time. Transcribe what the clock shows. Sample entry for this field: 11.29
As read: 4.02
